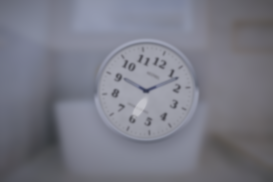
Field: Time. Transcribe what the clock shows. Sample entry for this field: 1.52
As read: 9.07
